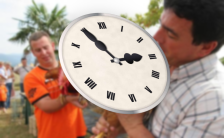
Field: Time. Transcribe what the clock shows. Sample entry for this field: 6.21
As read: 2.55
